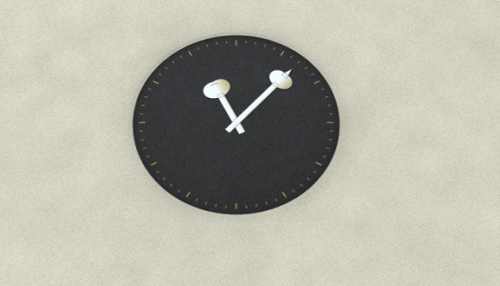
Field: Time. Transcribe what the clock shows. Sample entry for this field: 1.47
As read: 11.07
